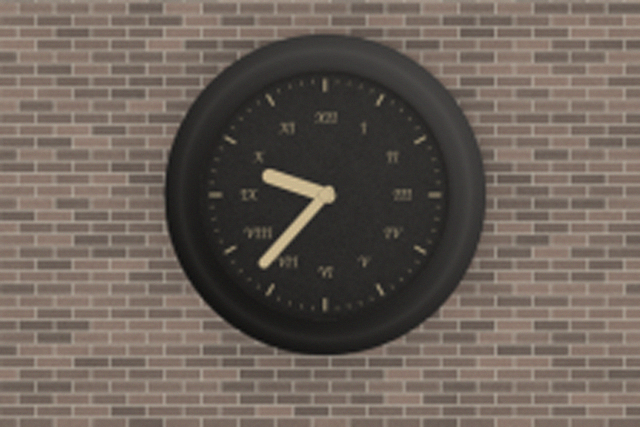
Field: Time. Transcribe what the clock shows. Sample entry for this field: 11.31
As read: 9.37
